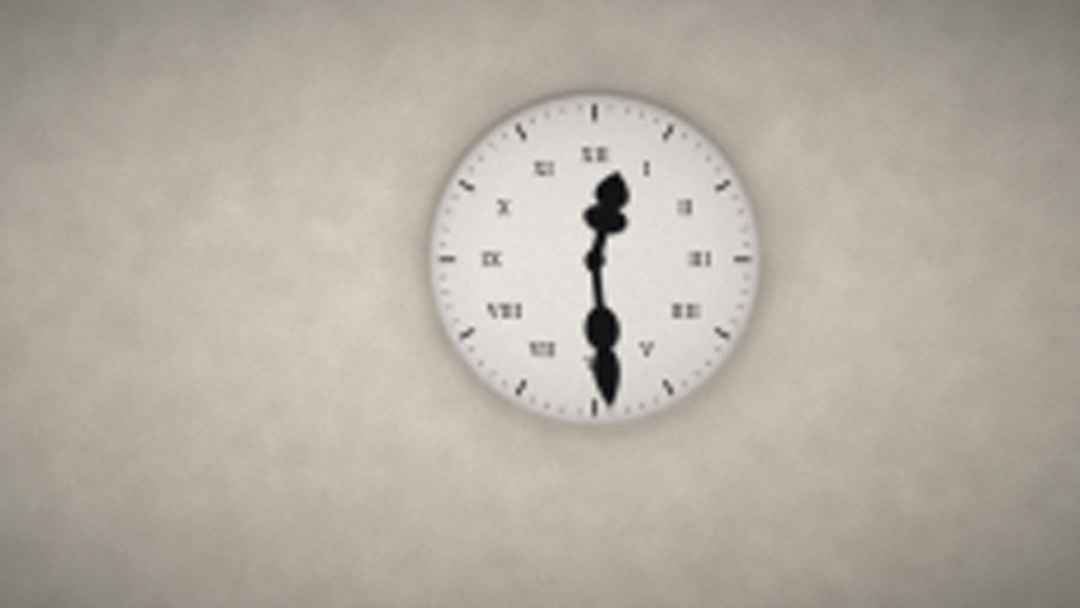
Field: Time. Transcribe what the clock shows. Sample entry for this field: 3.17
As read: 12.29
